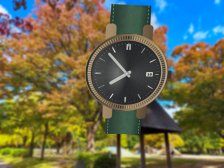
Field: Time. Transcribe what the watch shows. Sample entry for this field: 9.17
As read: 7.53
